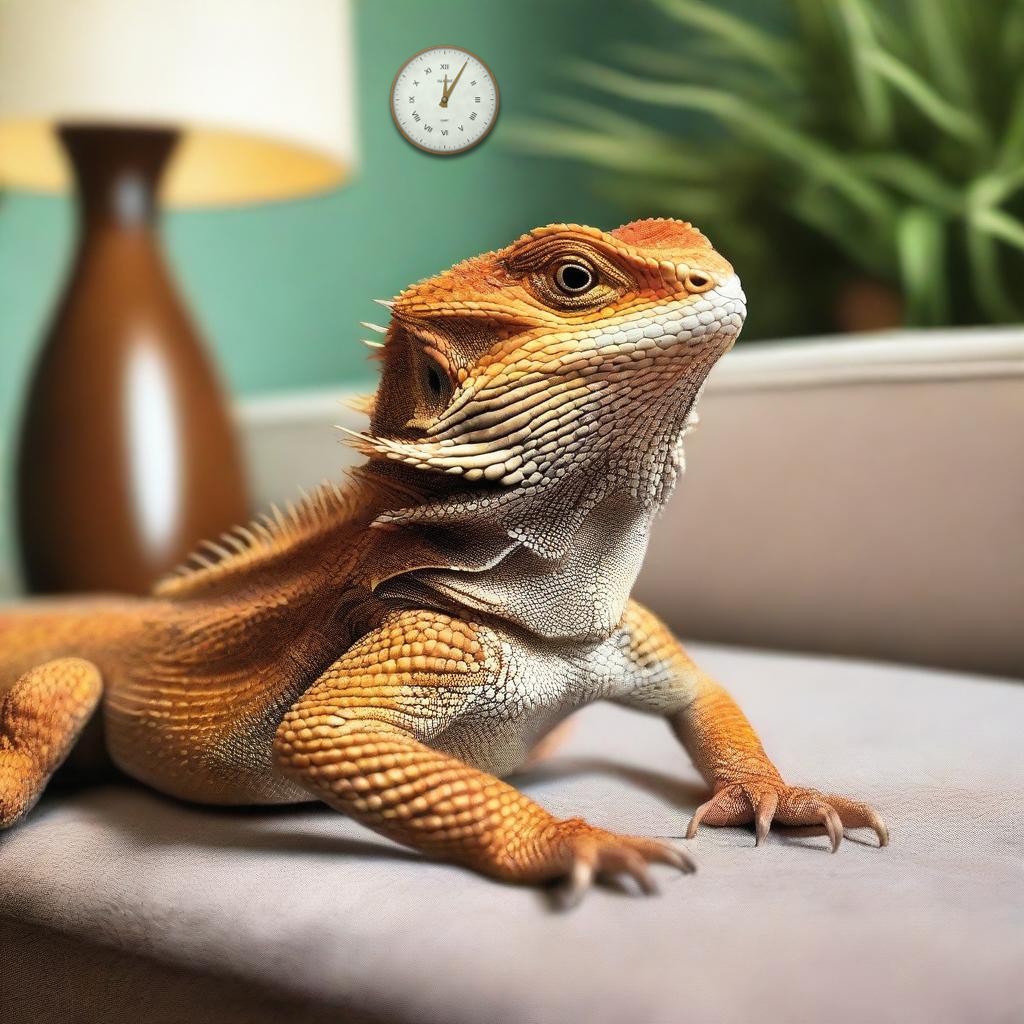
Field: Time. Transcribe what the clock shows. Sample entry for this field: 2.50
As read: 12.05
